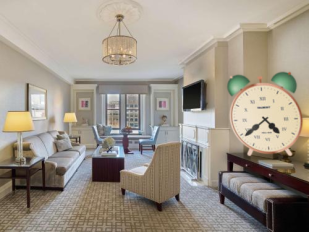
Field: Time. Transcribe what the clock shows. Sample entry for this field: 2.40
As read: 4.39
